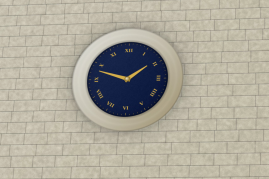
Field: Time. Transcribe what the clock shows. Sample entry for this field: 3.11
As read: 1.48
